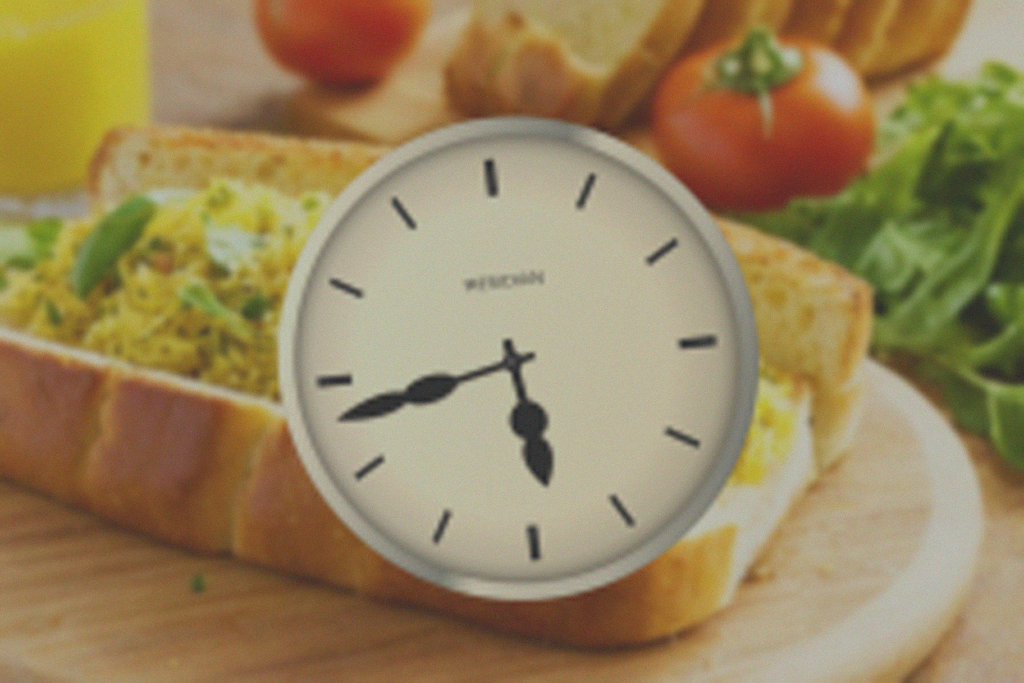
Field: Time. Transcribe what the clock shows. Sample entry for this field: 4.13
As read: 5.43
